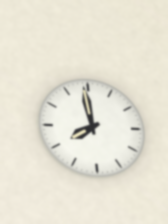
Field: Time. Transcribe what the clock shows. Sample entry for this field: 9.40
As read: 7.59
